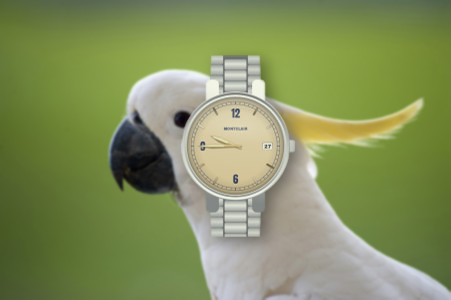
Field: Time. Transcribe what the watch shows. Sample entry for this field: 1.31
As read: 9.45
